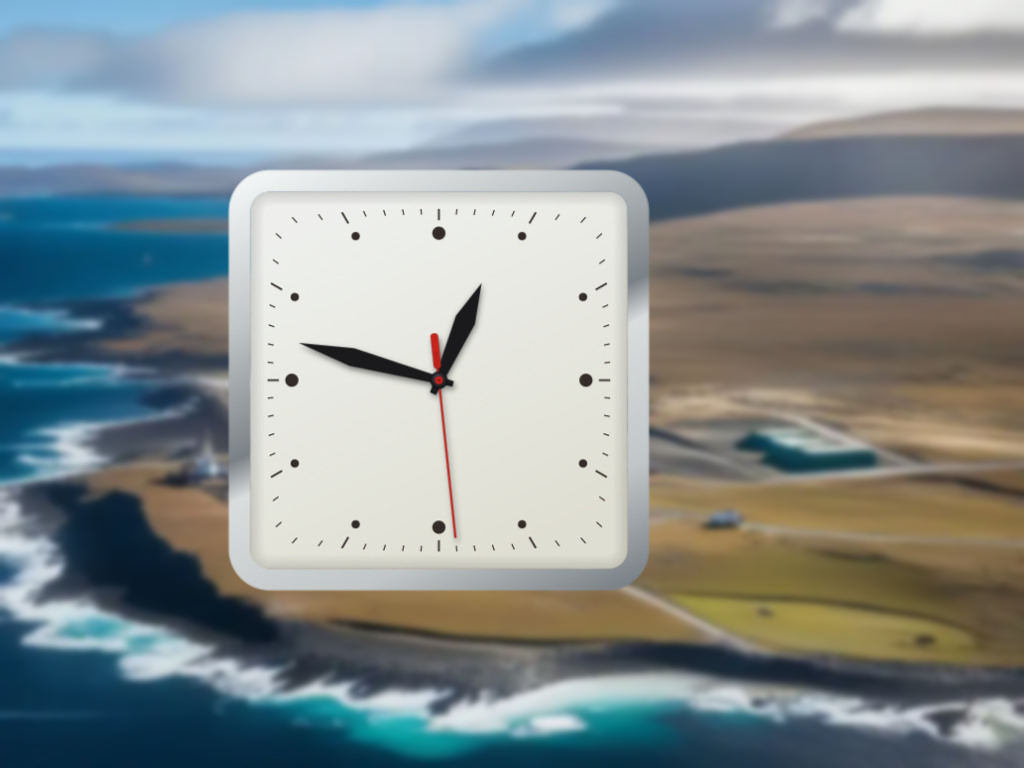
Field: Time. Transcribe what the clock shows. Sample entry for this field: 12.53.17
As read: 12.47.29
